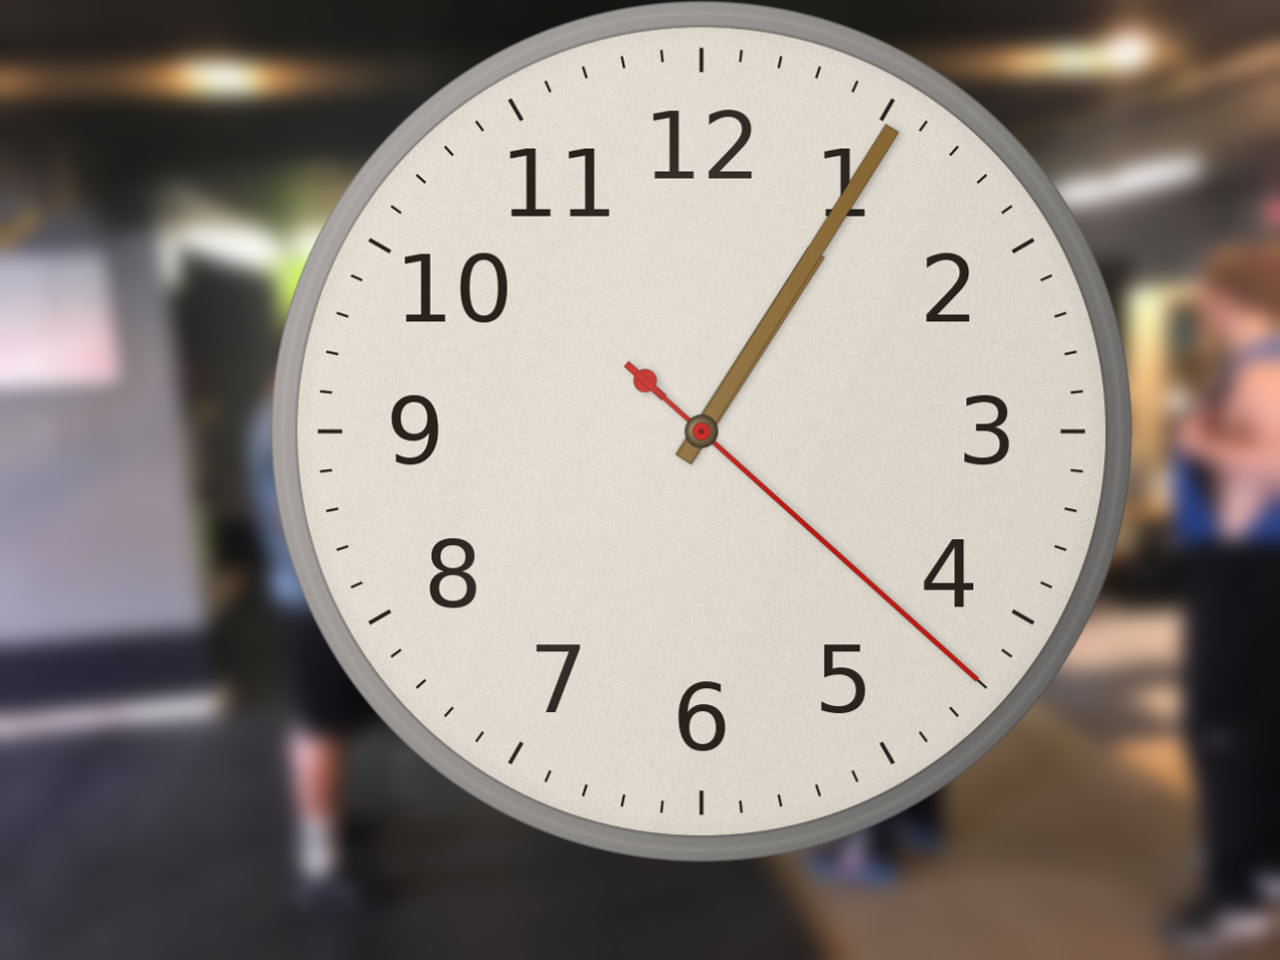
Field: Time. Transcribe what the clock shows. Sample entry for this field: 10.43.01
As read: 1.05.22
